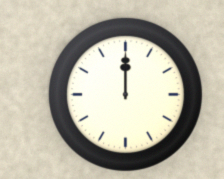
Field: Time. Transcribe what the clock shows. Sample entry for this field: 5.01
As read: 12.00
